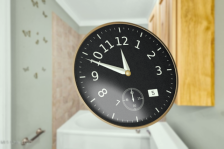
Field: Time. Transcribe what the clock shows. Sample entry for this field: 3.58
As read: 11.49
